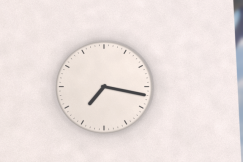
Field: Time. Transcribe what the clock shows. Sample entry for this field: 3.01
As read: 7.17
